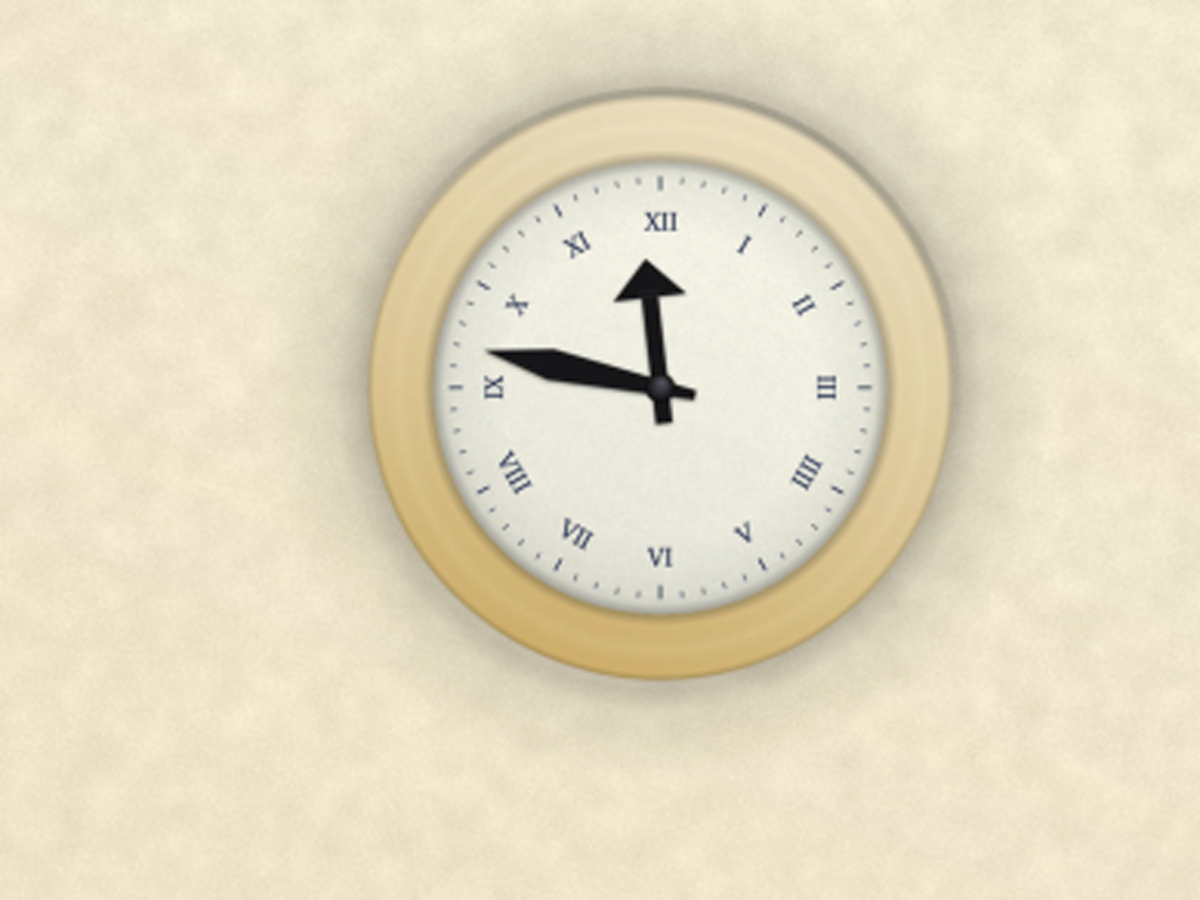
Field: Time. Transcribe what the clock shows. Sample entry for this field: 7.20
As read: 11.47
